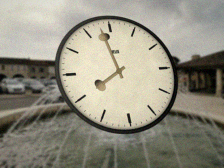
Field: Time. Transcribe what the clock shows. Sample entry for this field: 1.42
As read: 7.58
